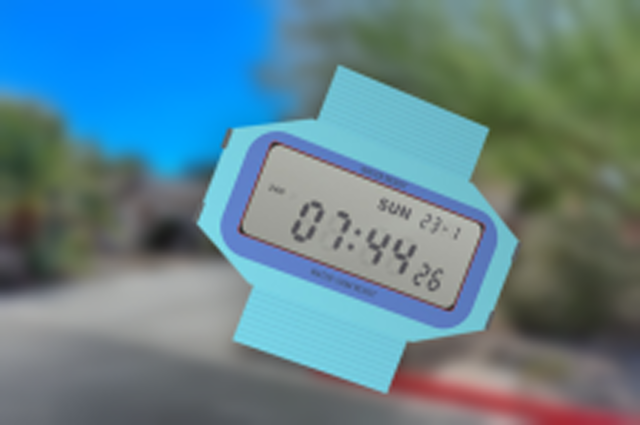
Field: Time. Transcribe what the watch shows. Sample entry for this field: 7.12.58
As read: 7.44.26
